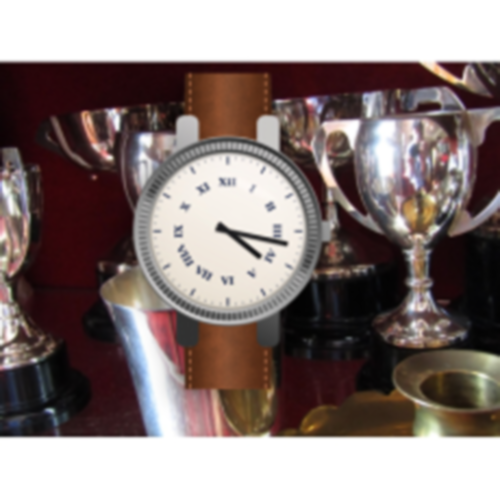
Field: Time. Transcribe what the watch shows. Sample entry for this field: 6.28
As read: 4.17
